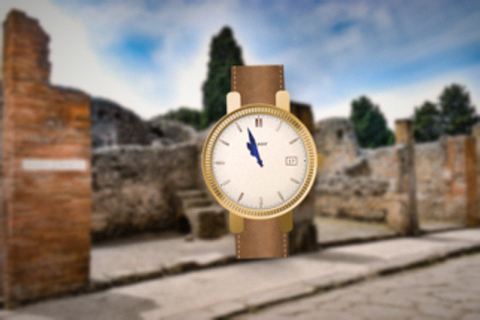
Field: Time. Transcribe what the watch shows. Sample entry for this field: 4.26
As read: 10.57
